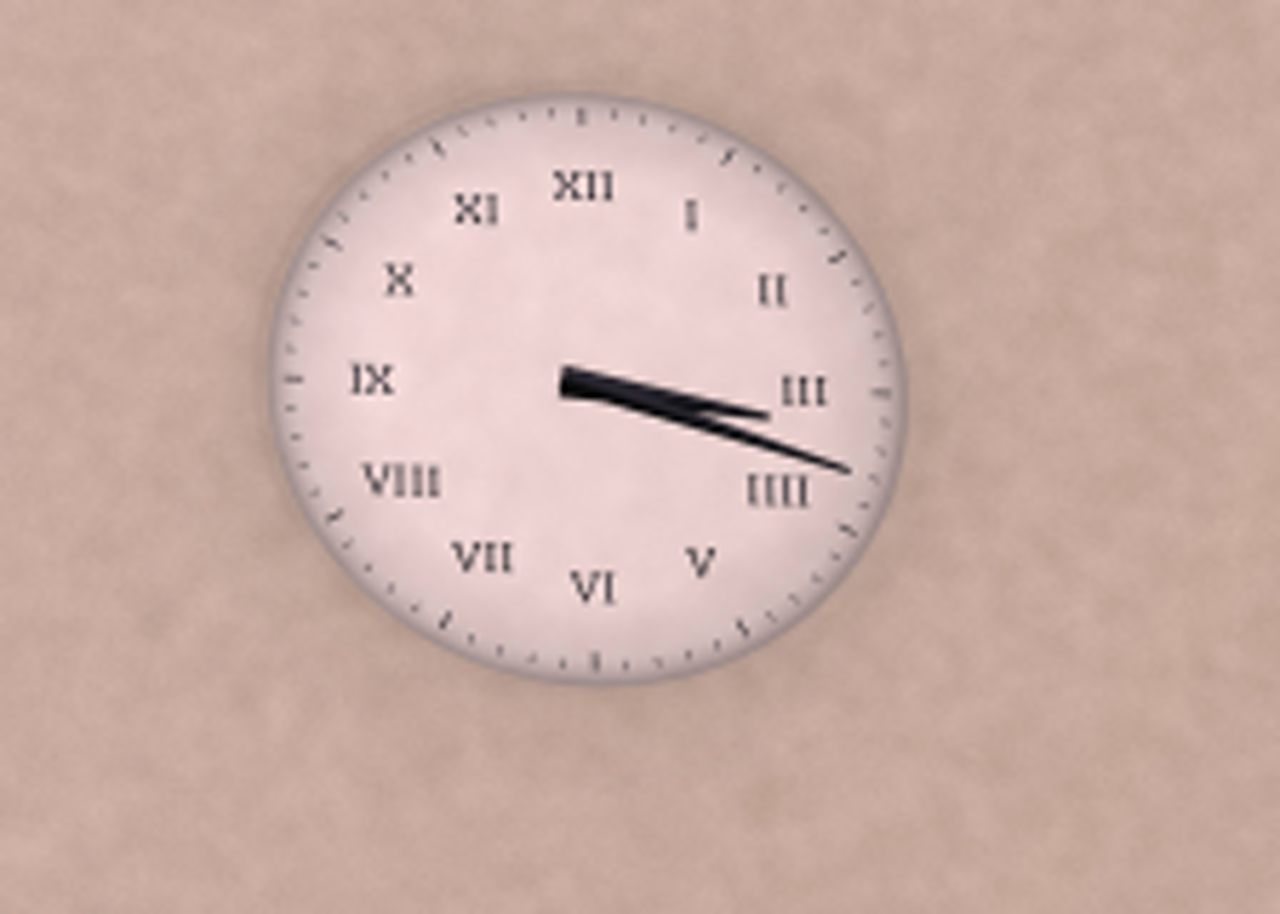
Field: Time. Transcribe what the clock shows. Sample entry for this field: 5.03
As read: 3.18
